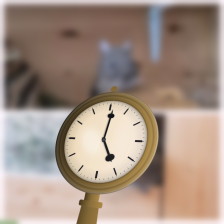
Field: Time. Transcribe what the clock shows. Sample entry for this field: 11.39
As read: 5.01
